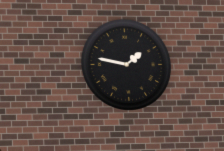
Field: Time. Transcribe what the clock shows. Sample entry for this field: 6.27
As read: 1.47
